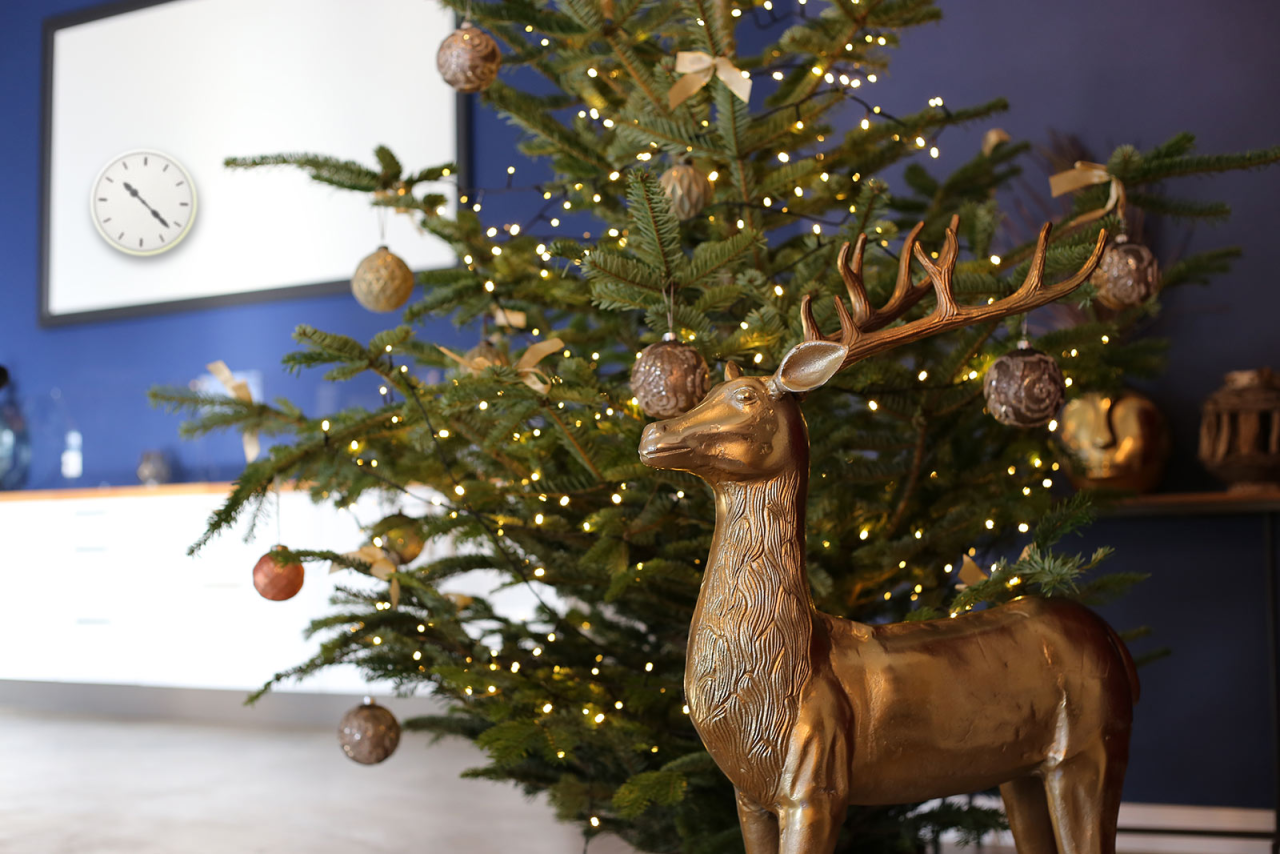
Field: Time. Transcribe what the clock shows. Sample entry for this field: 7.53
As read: 10.22
